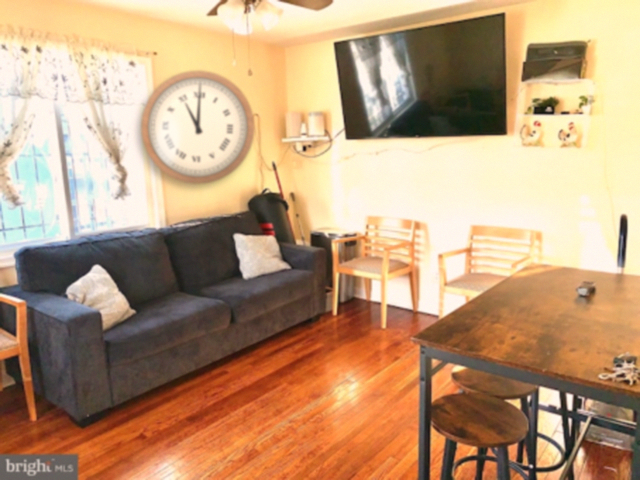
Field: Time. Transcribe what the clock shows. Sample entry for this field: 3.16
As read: 11.00
